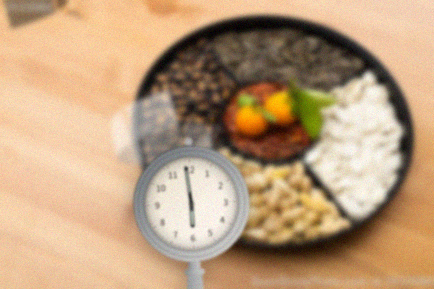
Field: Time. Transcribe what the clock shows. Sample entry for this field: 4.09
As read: 5.59
